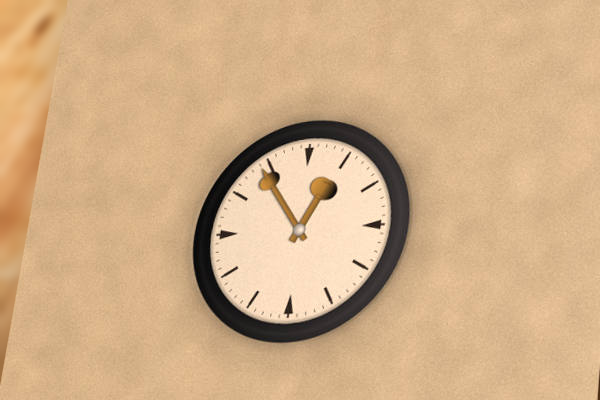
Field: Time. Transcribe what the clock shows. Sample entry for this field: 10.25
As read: 12.54
